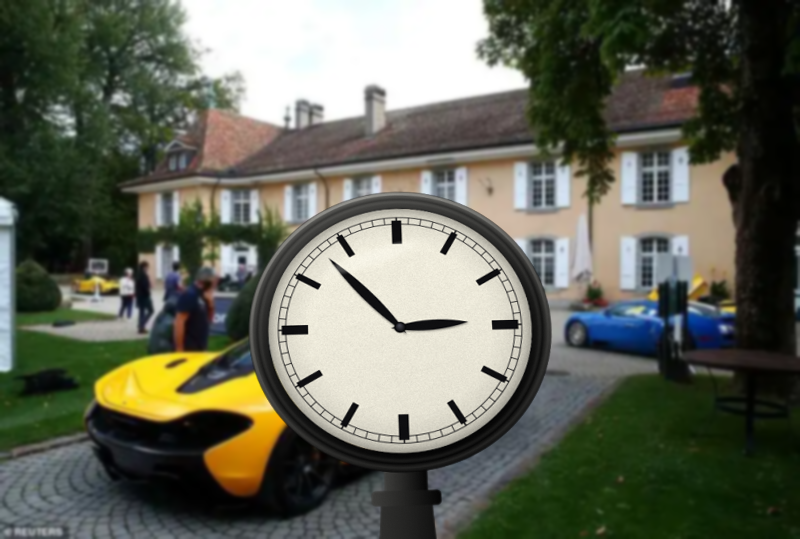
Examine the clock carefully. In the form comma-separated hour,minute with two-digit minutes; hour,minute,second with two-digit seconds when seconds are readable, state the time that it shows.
2,53
